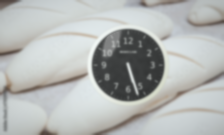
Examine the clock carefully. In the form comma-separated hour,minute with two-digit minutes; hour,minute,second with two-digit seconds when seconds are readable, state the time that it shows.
5,27
